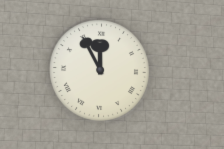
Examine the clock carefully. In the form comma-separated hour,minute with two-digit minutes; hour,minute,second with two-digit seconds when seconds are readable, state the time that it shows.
11,55
